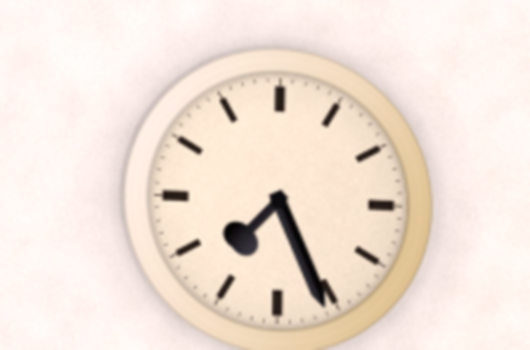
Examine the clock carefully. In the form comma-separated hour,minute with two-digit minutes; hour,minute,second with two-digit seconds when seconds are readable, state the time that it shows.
7,26
